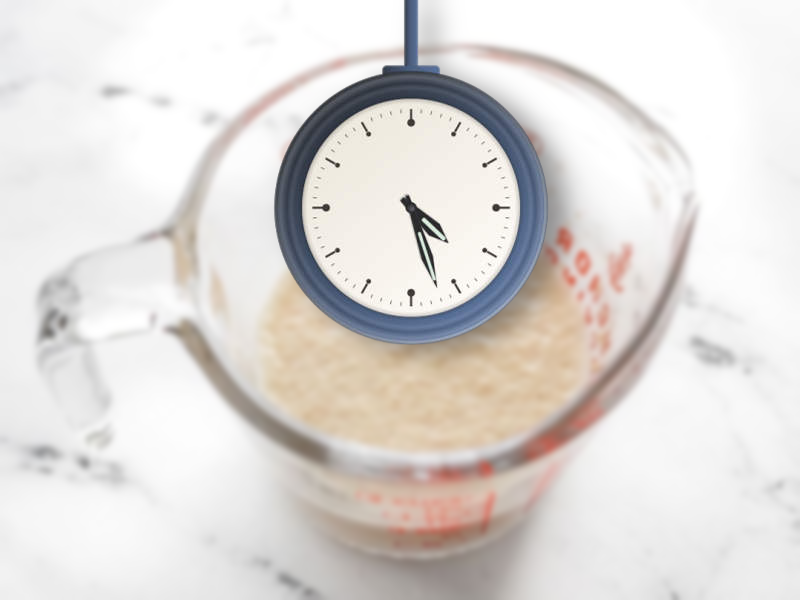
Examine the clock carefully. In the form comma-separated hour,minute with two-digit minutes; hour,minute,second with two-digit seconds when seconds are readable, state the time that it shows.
4,27
